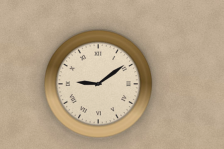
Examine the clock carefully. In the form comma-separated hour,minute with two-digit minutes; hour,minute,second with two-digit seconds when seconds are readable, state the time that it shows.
9,09
